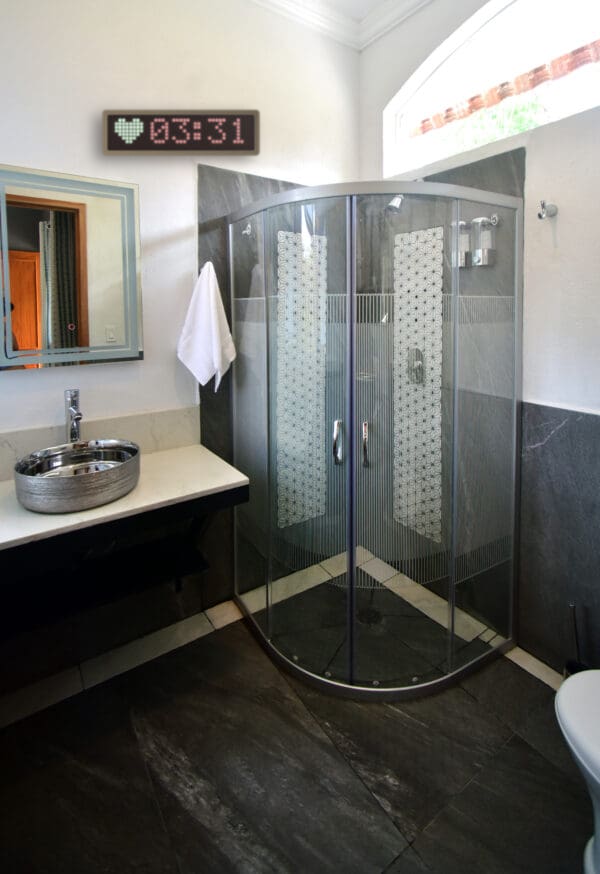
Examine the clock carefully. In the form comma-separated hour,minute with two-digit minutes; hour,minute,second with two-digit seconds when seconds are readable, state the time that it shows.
3,31
